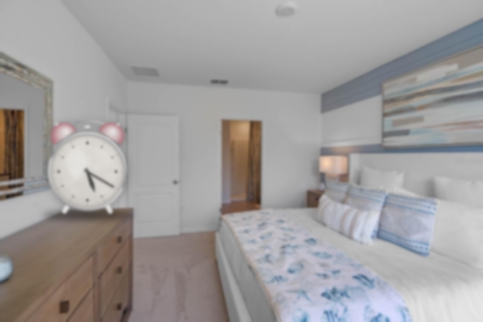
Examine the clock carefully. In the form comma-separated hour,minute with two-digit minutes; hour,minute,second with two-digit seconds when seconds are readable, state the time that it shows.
5,20
